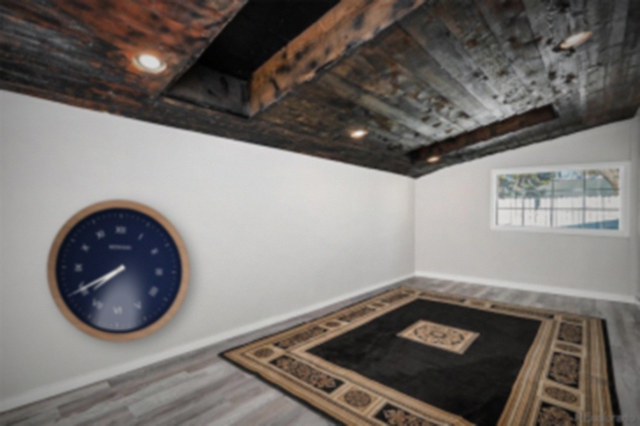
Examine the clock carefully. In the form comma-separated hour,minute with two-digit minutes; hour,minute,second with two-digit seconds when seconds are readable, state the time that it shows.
7,40
